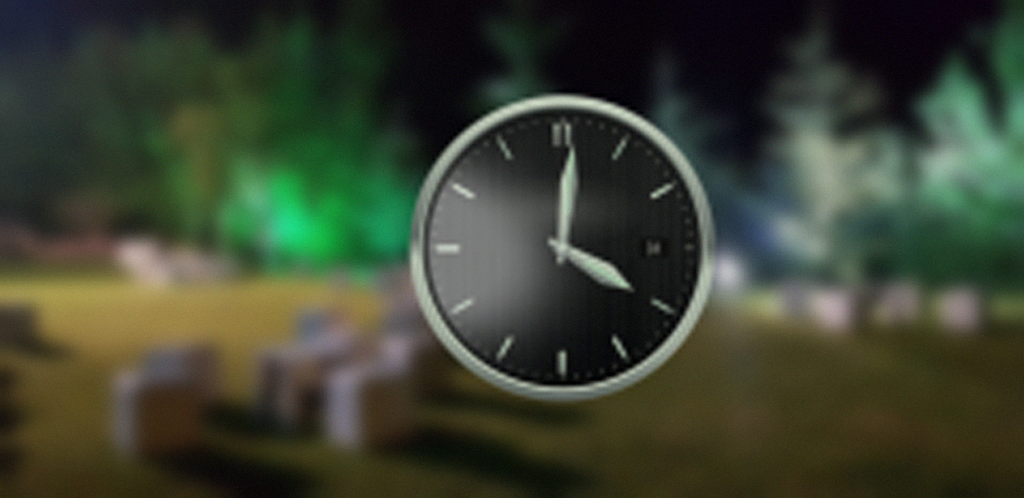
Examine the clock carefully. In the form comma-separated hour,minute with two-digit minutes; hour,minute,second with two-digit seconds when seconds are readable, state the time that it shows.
4,01
